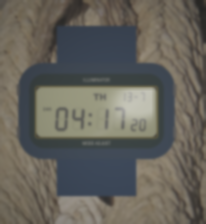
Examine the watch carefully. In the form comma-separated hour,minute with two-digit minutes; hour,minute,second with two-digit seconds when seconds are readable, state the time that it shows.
4,17,20
